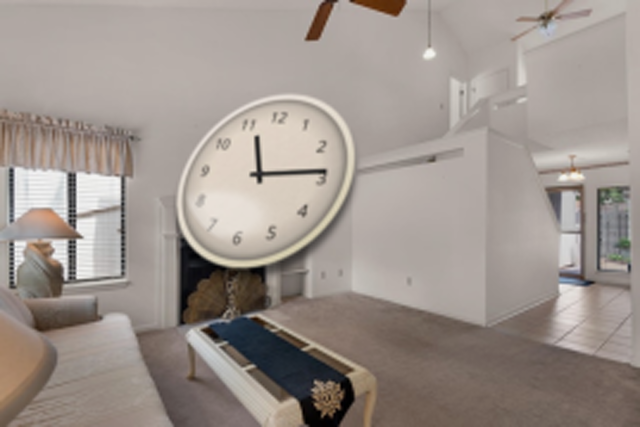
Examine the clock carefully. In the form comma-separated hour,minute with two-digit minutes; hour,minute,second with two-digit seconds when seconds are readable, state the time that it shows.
11,14
